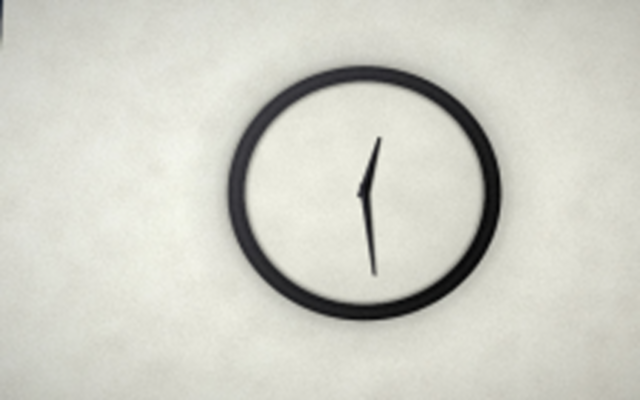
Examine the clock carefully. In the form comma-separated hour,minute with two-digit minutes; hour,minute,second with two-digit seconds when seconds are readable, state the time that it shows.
12,29
